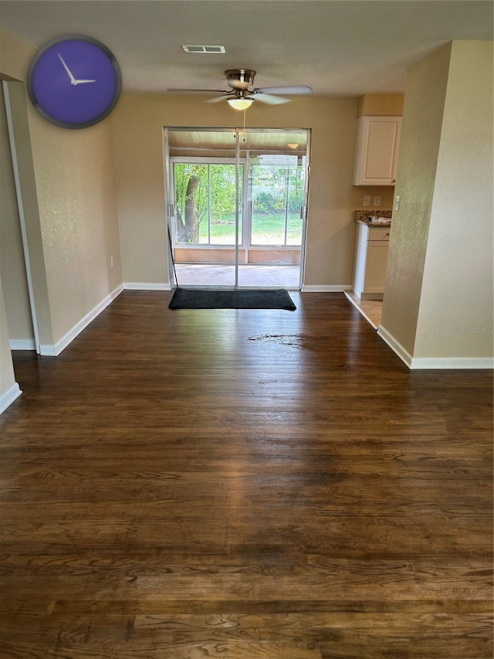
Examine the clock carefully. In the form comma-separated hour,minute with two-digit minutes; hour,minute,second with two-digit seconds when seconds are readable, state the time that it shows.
2,55
